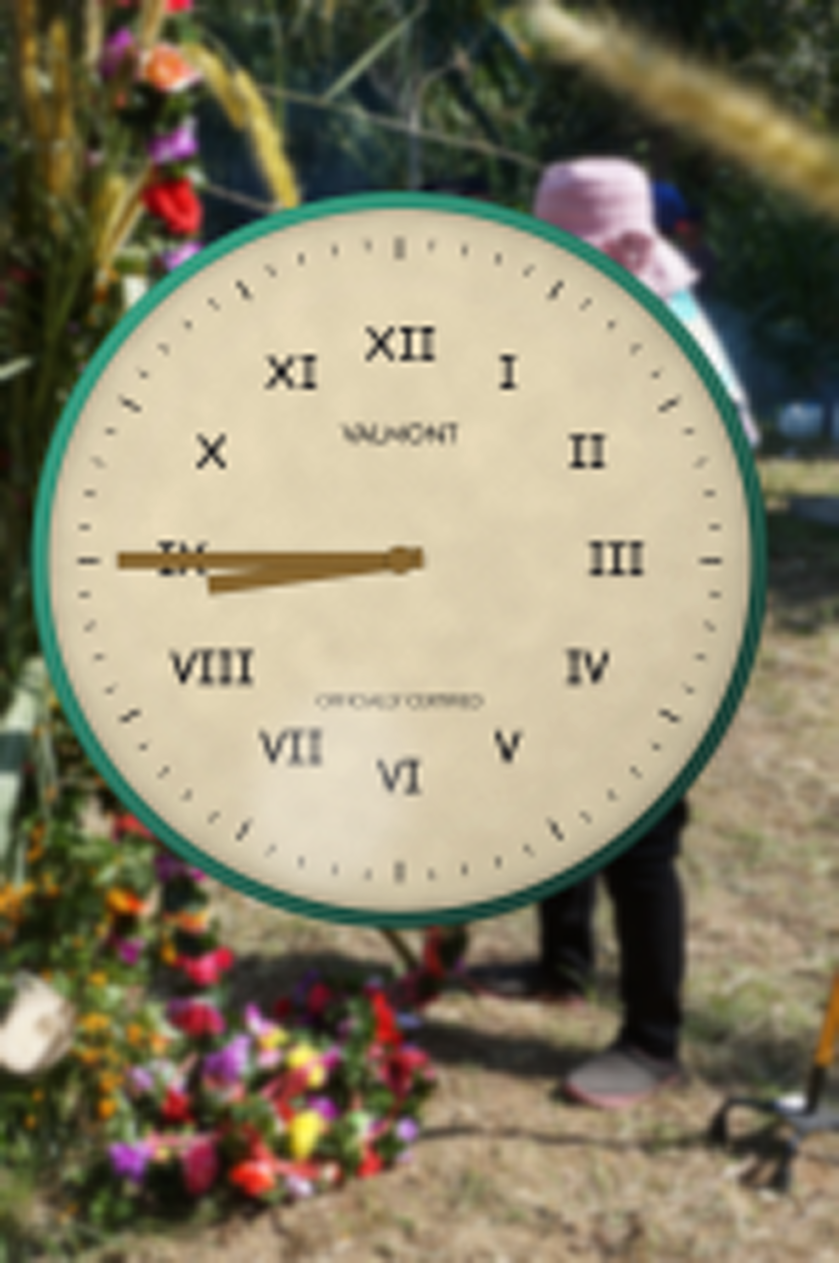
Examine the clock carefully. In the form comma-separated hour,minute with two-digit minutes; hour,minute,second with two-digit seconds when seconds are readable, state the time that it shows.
8,45
